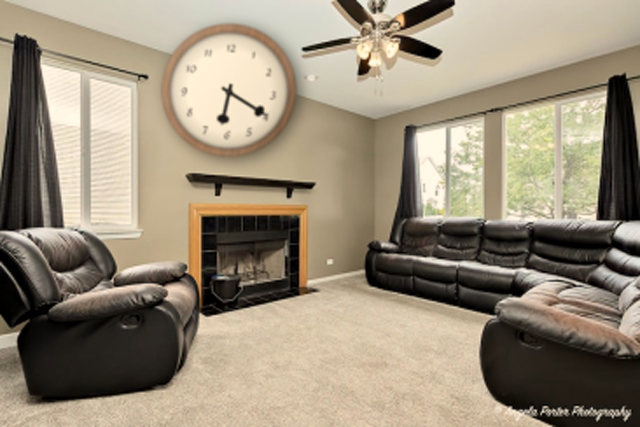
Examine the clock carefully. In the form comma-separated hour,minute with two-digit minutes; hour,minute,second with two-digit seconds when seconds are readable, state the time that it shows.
6,20
